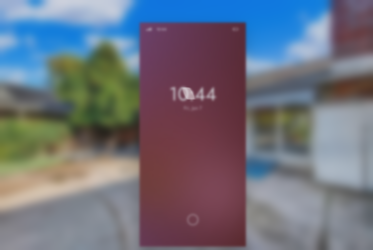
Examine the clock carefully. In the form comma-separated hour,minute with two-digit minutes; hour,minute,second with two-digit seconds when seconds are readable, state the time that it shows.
10,44
